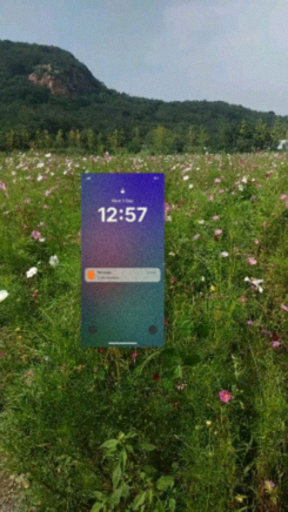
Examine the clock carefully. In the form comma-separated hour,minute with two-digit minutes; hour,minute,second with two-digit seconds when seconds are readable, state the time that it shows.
12,57
